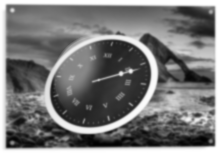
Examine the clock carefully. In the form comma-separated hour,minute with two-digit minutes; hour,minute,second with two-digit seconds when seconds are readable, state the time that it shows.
2,11
